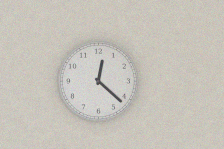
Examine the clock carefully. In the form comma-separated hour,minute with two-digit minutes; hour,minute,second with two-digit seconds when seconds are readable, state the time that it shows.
12,22
